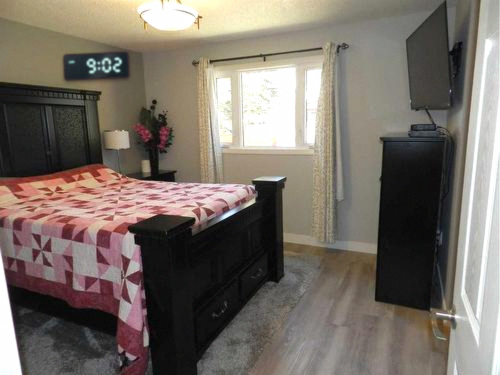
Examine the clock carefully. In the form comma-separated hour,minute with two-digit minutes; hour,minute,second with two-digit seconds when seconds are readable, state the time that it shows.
9,02
